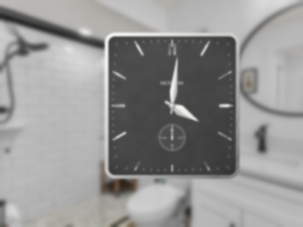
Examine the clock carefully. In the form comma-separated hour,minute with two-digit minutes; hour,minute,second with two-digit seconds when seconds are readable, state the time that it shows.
4,01
